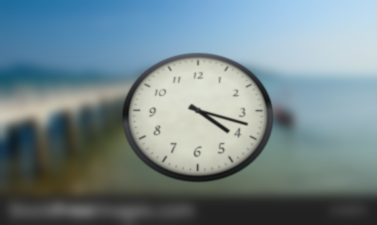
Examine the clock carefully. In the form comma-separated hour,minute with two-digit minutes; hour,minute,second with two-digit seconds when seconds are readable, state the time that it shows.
4,18
